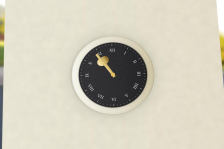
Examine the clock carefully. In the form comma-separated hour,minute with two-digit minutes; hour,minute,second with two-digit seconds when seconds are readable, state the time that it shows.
10,54
